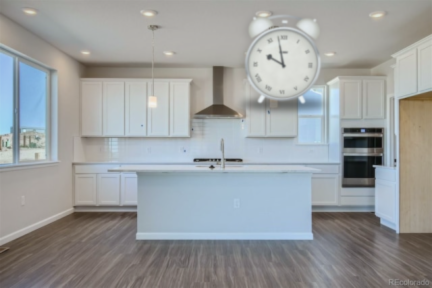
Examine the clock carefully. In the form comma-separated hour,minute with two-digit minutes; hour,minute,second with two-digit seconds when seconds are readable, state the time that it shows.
9,58
